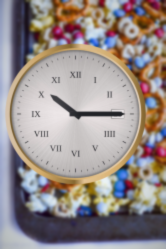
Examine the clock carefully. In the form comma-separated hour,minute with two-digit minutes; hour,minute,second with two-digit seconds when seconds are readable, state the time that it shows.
10,15
